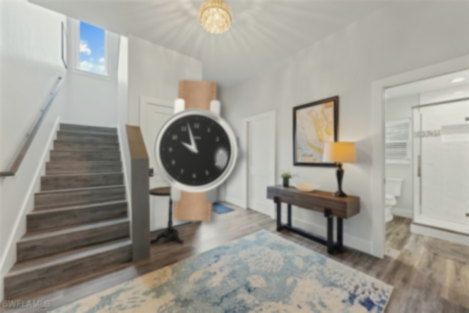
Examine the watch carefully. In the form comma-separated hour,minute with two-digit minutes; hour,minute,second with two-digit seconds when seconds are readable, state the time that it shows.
9,57
